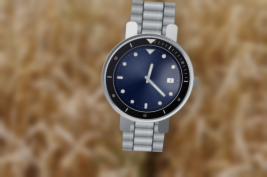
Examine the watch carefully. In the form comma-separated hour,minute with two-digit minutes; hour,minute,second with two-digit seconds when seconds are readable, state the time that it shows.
12,22
